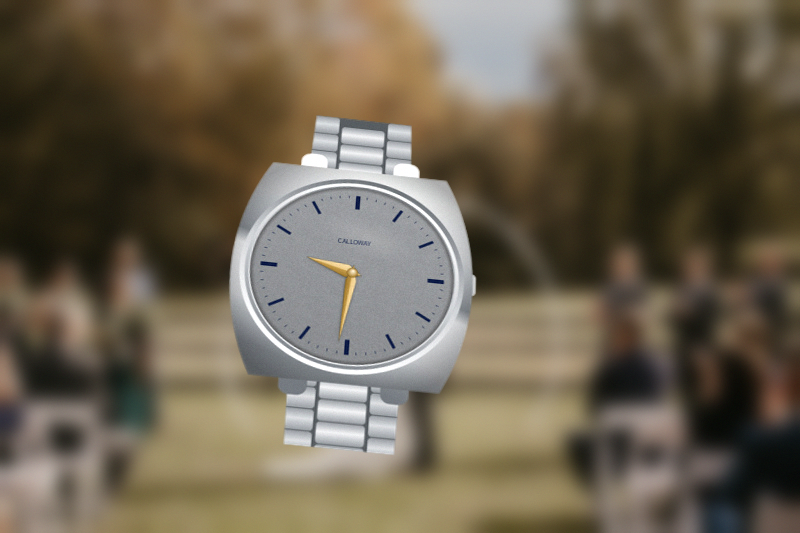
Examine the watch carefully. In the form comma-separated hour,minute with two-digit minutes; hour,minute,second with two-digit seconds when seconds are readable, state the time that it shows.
9,31
